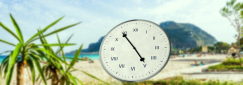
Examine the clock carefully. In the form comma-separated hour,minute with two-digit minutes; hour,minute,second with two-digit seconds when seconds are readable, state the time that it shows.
4,54
